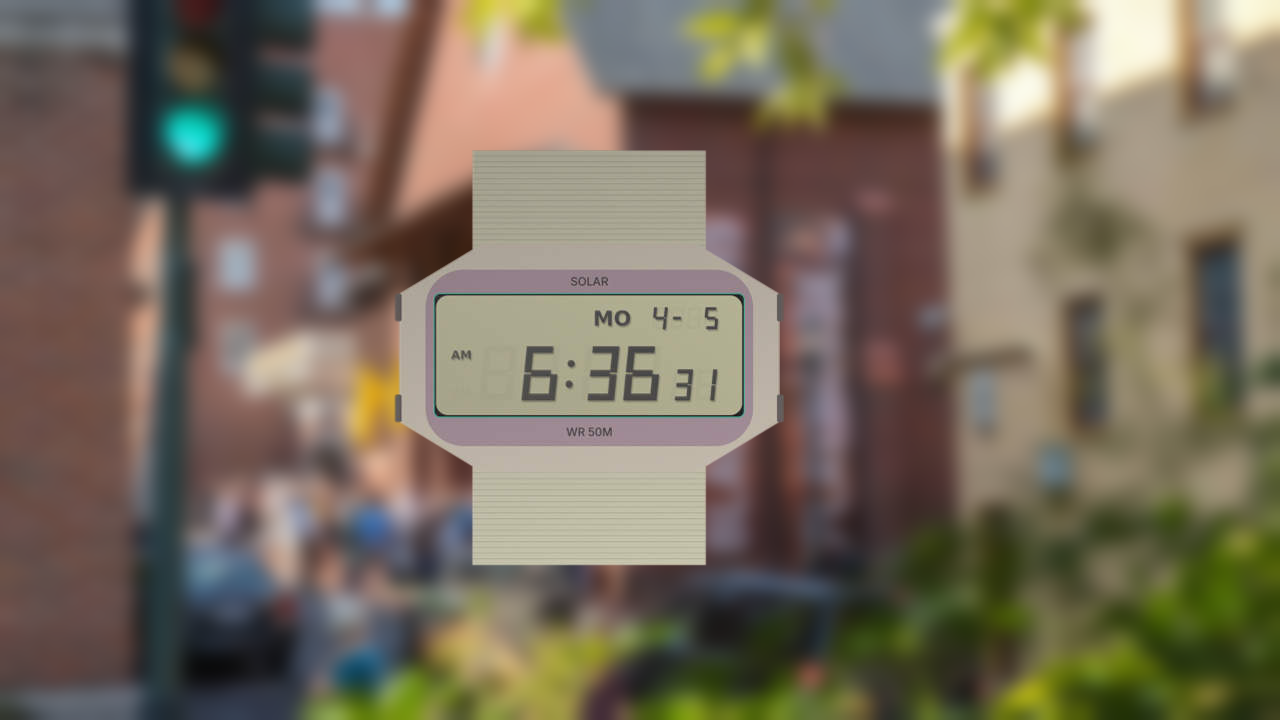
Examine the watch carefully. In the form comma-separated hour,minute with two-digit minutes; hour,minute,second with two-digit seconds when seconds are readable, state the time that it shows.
6,36,31
